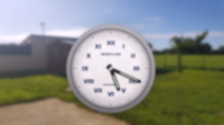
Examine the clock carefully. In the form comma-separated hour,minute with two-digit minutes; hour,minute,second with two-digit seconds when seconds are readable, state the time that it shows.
5,19
